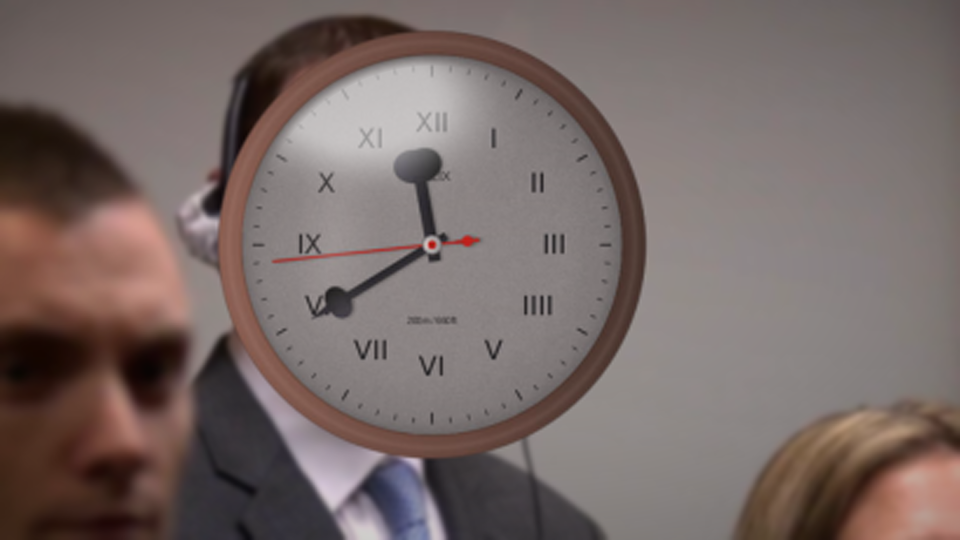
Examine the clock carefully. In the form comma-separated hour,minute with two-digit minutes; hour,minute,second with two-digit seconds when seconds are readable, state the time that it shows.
11,39,44
